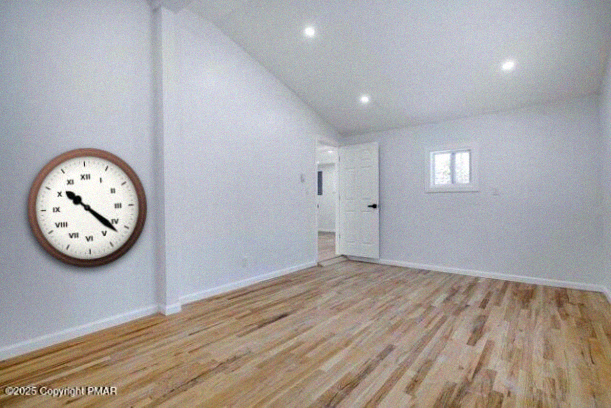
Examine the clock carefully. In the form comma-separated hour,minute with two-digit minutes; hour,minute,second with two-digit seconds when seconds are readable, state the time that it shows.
10,22
